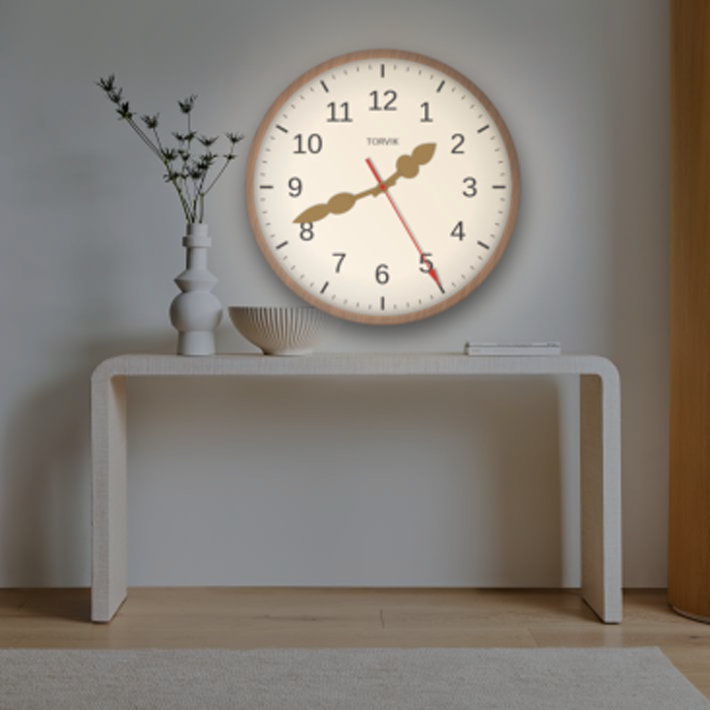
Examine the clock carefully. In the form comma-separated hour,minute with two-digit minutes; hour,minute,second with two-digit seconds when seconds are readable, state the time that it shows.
1,41,25
